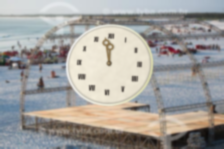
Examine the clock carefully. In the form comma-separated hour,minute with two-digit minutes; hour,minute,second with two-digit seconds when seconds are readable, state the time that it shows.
11,58
